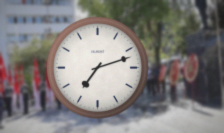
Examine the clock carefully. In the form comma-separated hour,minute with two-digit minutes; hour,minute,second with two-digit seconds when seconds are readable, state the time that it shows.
7,12
